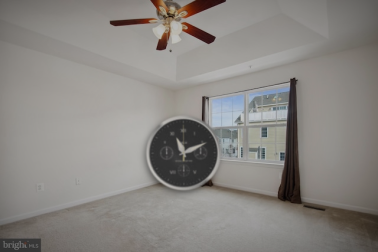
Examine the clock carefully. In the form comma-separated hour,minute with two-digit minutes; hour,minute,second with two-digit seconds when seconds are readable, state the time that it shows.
11,11
